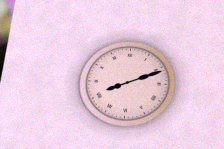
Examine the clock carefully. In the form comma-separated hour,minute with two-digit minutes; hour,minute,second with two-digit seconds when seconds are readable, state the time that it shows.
8,11
